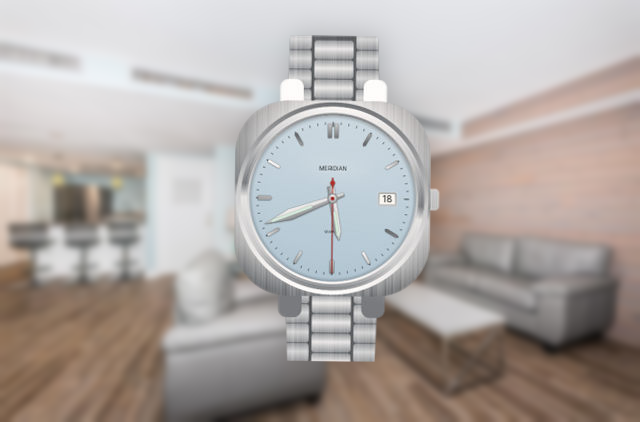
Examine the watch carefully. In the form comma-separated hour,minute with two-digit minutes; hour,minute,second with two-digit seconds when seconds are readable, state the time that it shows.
5,41,30
